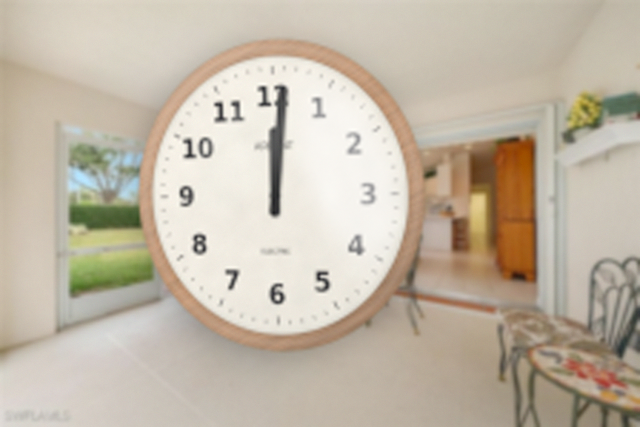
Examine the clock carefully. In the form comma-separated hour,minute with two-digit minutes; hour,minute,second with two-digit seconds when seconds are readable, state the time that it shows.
12,01
